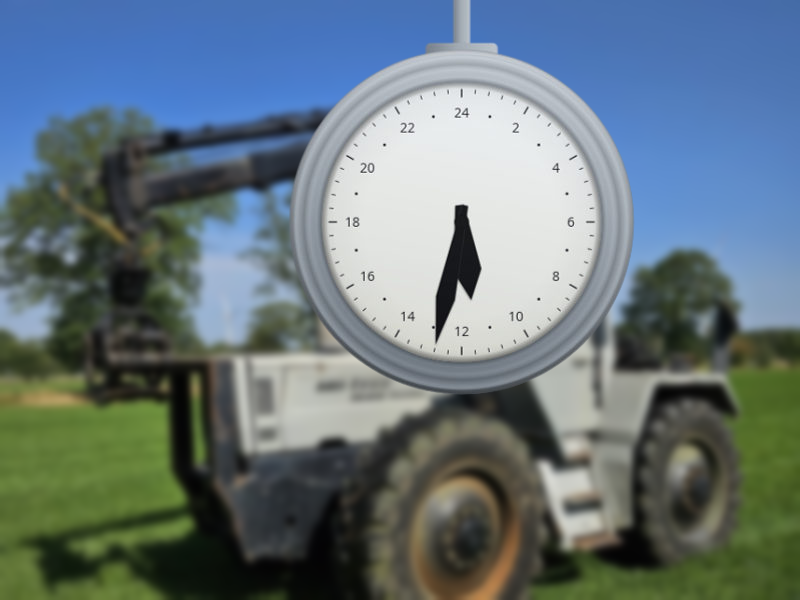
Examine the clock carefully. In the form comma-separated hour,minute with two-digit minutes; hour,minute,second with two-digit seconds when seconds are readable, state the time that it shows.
11,32
